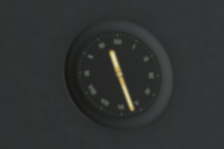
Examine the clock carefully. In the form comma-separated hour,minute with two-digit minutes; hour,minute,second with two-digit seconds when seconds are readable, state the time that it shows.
11,27
